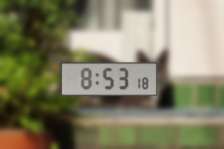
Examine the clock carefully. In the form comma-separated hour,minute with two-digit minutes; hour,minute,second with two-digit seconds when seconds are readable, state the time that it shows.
8,53,18
